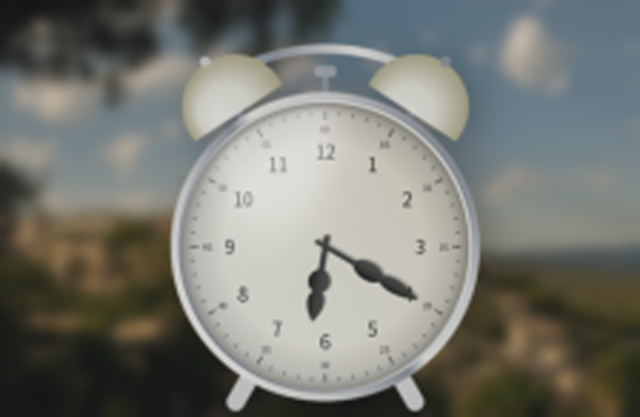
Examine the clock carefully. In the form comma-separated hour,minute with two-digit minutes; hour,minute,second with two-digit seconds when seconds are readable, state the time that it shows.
6,20
